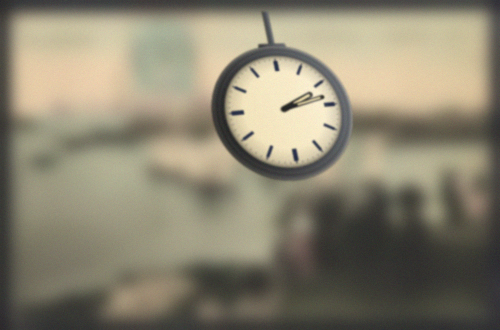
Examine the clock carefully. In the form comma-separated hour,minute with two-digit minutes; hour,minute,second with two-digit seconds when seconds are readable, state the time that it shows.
2,13
